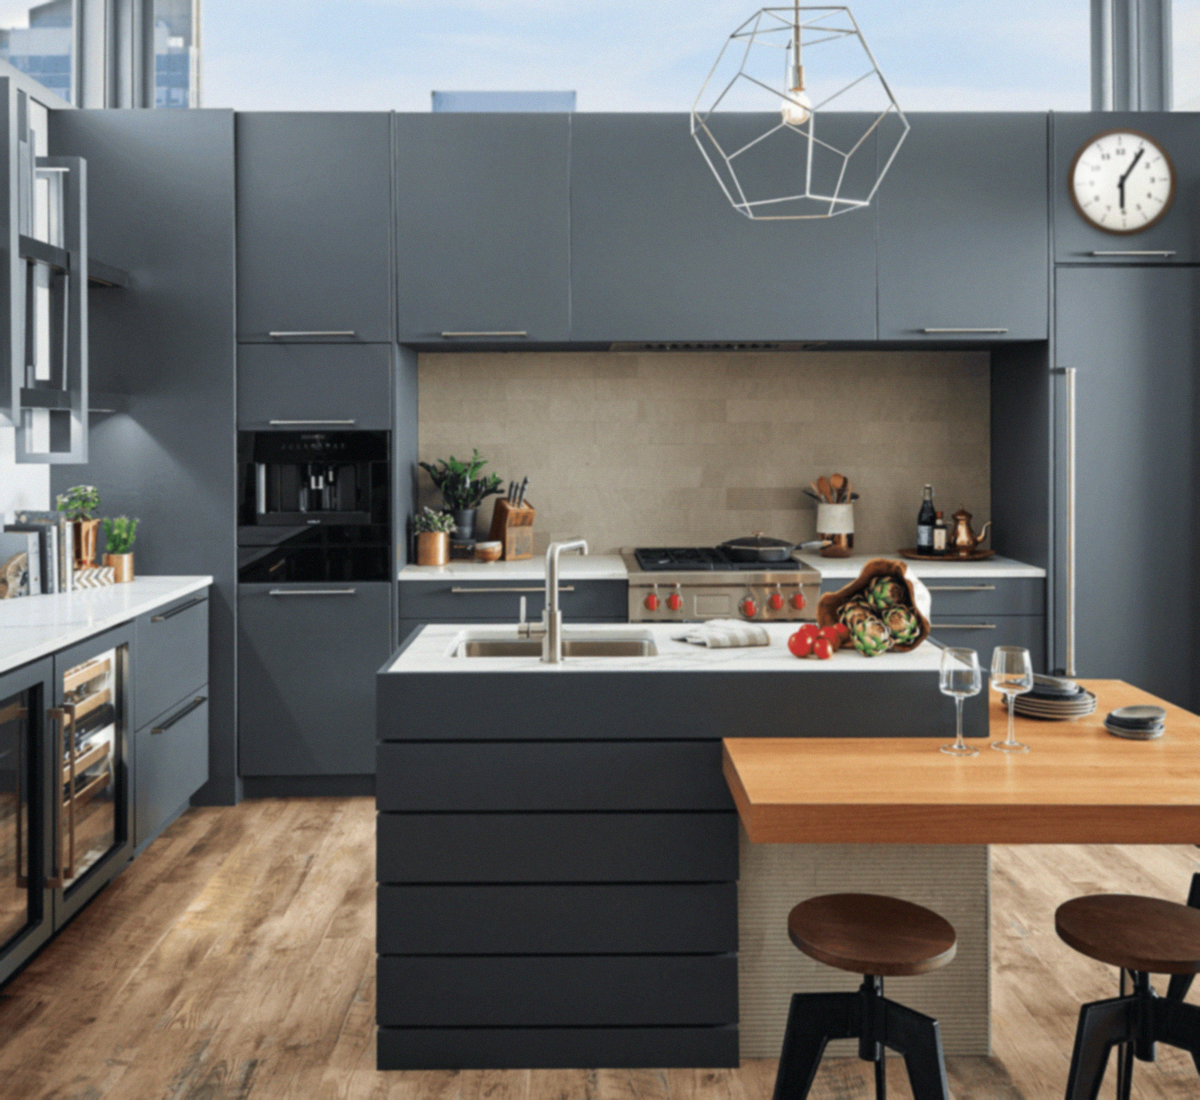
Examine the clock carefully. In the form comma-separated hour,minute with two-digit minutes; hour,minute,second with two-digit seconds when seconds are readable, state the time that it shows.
6,06
